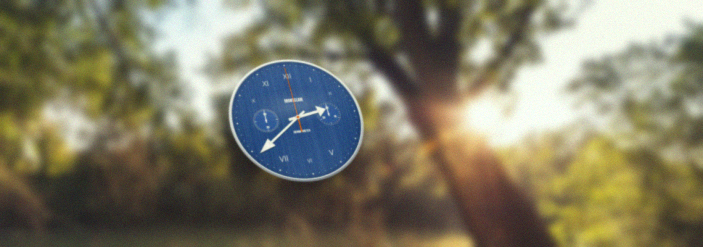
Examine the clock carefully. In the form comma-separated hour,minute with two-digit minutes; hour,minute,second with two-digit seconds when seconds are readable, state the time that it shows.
2,39
